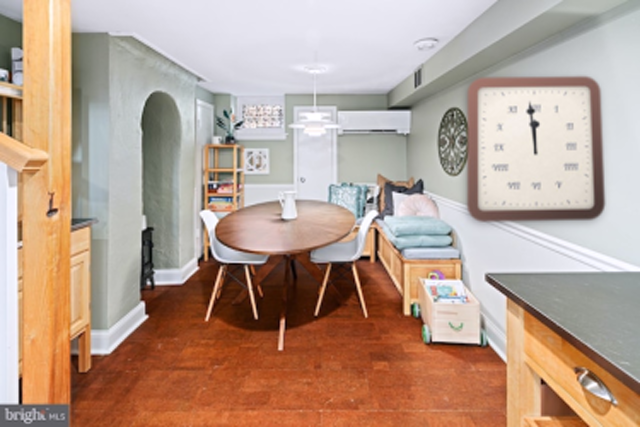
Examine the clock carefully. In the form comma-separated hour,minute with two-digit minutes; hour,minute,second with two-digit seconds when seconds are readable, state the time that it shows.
11,59
